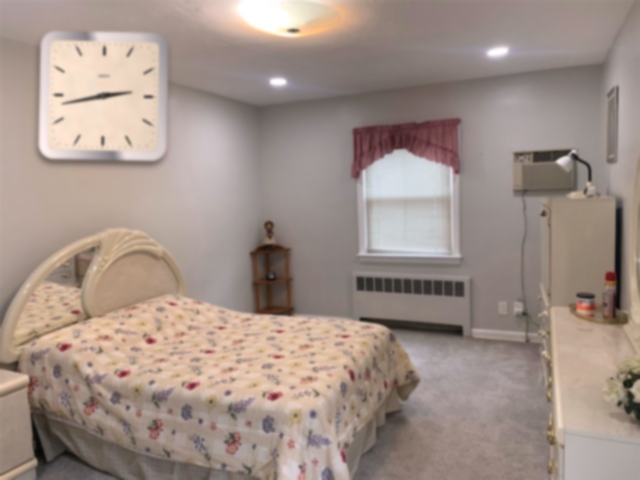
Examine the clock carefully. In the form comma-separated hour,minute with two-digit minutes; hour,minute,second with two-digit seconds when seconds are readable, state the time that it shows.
2,43
